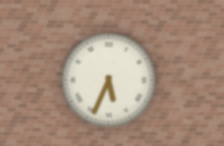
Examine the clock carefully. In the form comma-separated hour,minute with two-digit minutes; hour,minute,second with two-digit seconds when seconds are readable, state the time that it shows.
5,34
